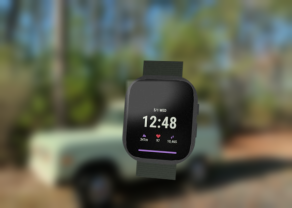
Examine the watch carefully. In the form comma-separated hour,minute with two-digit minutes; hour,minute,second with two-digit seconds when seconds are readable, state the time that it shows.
12,48
